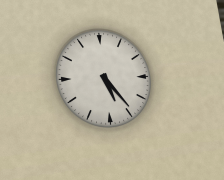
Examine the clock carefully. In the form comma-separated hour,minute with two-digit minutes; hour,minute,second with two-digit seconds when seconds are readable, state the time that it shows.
5,24
